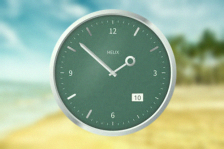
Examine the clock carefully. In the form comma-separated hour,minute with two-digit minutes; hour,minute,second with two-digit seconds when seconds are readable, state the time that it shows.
1,52
